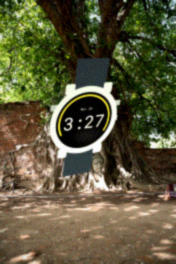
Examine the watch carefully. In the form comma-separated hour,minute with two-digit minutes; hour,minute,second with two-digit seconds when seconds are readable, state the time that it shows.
3,27
